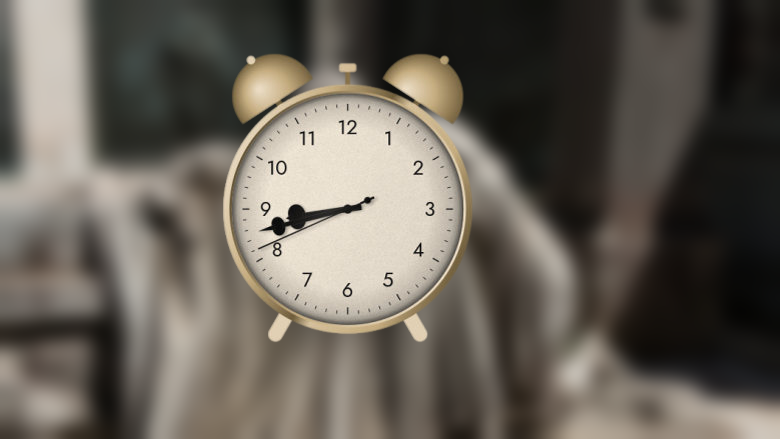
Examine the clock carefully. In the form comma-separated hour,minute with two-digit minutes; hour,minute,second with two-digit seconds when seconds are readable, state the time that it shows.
8,42,41
